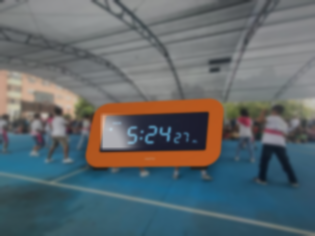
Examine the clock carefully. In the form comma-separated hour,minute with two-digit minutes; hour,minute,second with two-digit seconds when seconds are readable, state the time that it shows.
5,24
